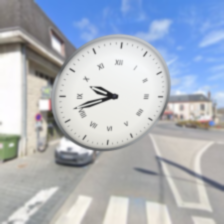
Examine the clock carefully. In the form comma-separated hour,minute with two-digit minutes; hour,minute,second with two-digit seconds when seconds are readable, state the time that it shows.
9,42
